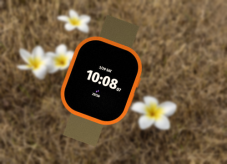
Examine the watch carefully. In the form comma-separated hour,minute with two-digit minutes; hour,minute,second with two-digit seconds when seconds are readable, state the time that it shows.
10,08
